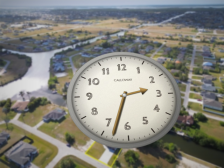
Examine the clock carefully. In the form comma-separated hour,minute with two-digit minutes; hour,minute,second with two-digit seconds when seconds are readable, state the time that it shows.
2,33
